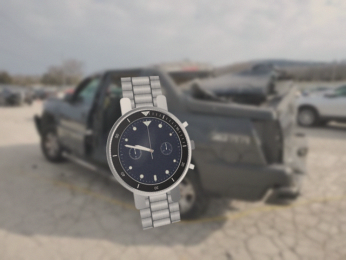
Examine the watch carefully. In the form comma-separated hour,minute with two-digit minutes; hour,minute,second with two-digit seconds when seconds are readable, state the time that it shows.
9,48
